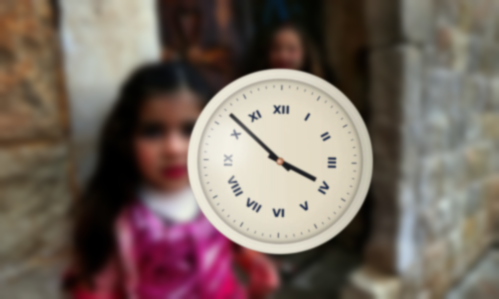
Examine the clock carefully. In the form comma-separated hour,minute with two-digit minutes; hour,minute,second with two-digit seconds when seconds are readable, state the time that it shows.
3,52
